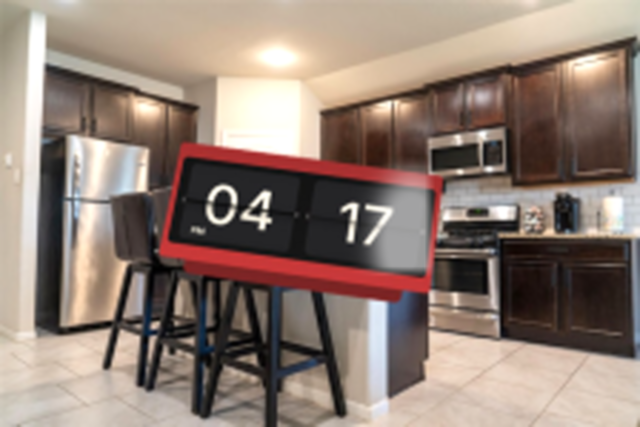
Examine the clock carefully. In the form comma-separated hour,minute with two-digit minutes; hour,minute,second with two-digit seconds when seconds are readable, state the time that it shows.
4,17
